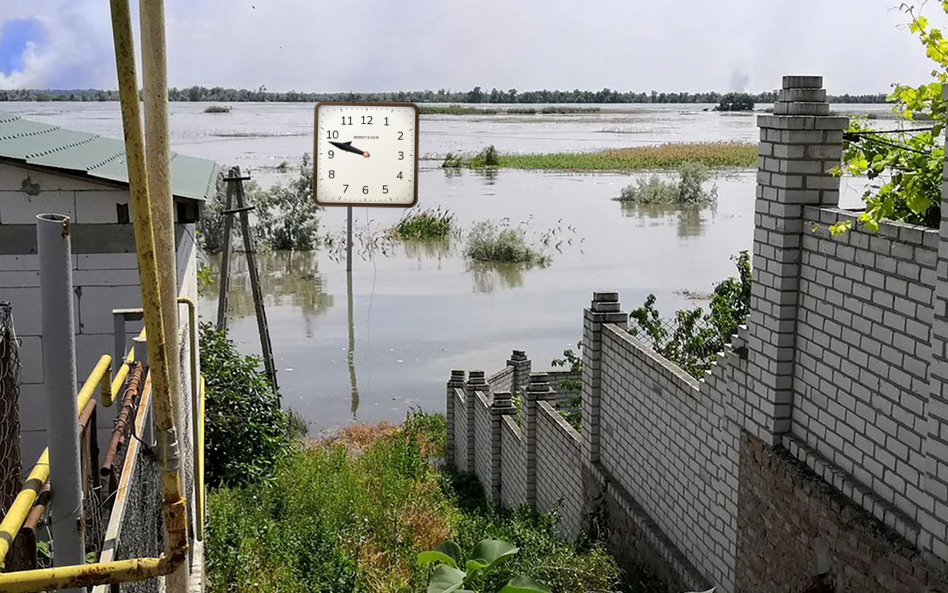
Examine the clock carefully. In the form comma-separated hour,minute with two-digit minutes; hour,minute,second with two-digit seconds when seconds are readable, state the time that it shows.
9,48
